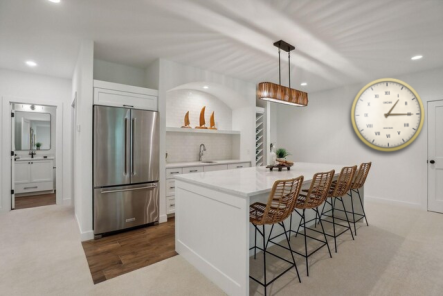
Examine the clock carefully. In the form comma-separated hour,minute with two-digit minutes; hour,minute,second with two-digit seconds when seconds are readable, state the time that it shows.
1,15
